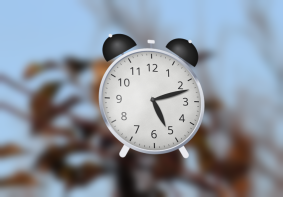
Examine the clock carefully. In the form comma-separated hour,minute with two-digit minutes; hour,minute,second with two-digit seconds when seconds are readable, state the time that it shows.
5,12
